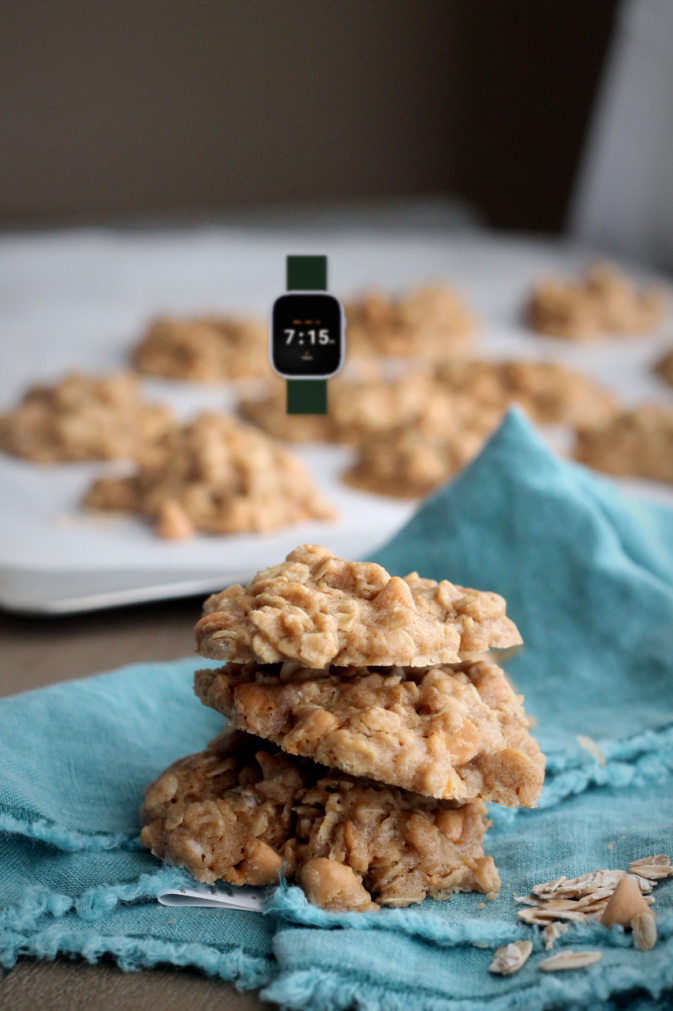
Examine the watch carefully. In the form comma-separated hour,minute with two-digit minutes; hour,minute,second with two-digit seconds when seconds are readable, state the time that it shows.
7,15
